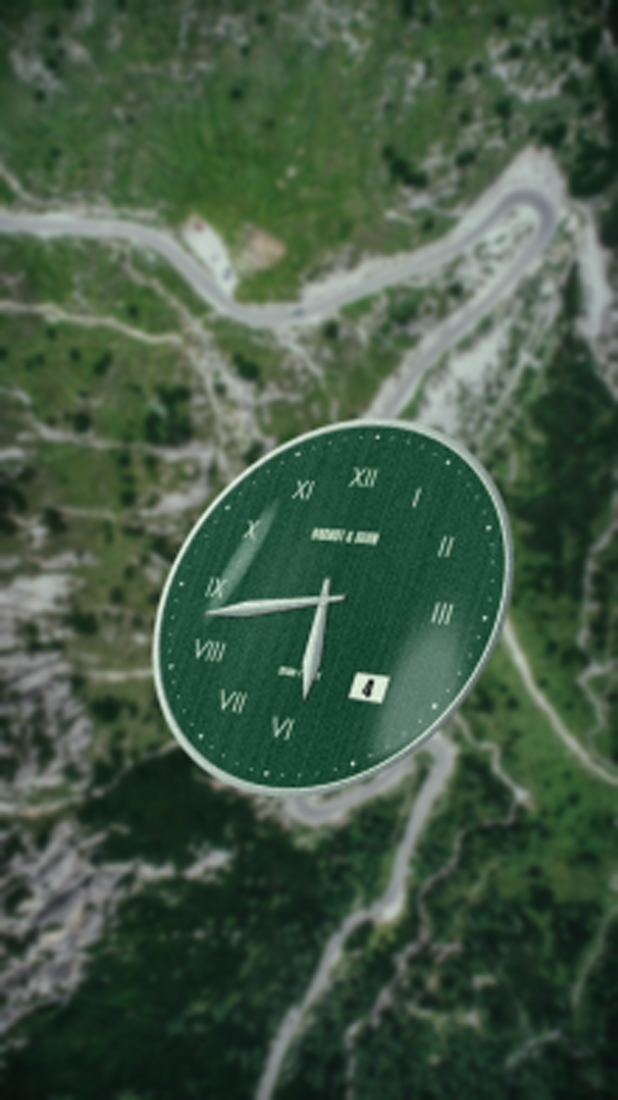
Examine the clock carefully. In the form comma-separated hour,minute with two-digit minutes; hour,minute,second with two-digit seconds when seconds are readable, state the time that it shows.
5,43
